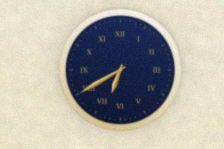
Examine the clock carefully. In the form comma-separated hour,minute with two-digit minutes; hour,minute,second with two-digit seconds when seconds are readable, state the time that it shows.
6,40
